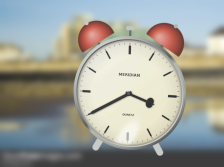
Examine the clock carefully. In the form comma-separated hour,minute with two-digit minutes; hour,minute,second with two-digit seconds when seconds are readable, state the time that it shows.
3,40
